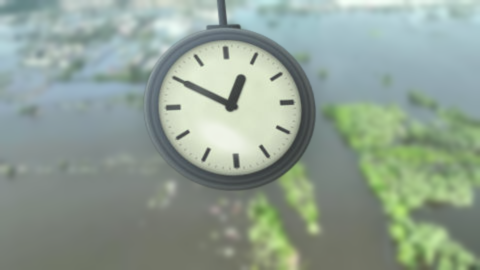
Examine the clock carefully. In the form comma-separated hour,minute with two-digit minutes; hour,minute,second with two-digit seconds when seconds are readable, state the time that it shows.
12,50
